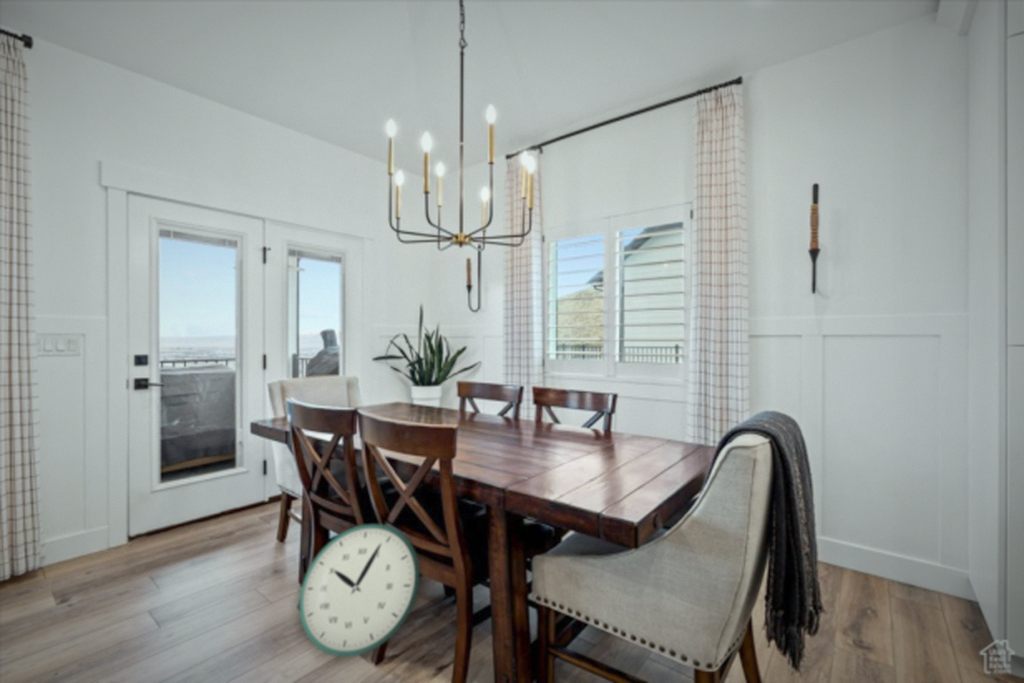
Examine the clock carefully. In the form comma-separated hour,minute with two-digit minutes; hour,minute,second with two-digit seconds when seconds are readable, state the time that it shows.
10,04
